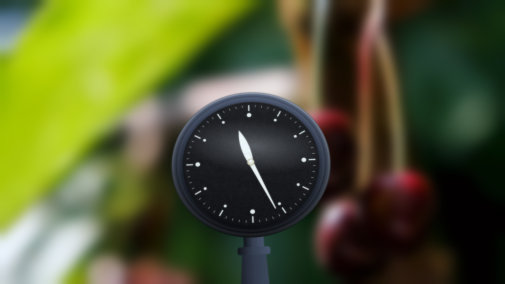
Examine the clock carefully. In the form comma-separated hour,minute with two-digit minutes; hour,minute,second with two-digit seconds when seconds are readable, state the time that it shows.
11,26
